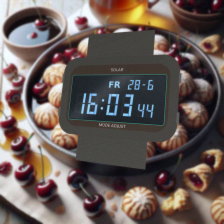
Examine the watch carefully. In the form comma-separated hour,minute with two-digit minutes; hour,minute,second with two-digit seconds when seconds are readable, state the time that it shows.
16,03,44
